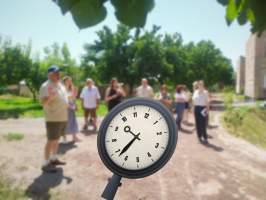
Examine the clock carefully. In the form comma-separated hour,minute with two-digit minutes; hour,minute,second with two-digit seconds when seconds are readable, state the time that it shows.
9,33
